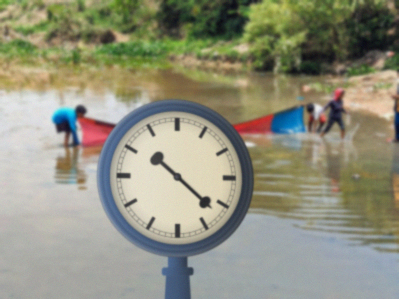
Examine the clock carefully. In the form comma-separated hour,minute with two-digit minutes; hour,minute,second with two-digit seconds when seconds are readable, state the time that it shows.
10,22
